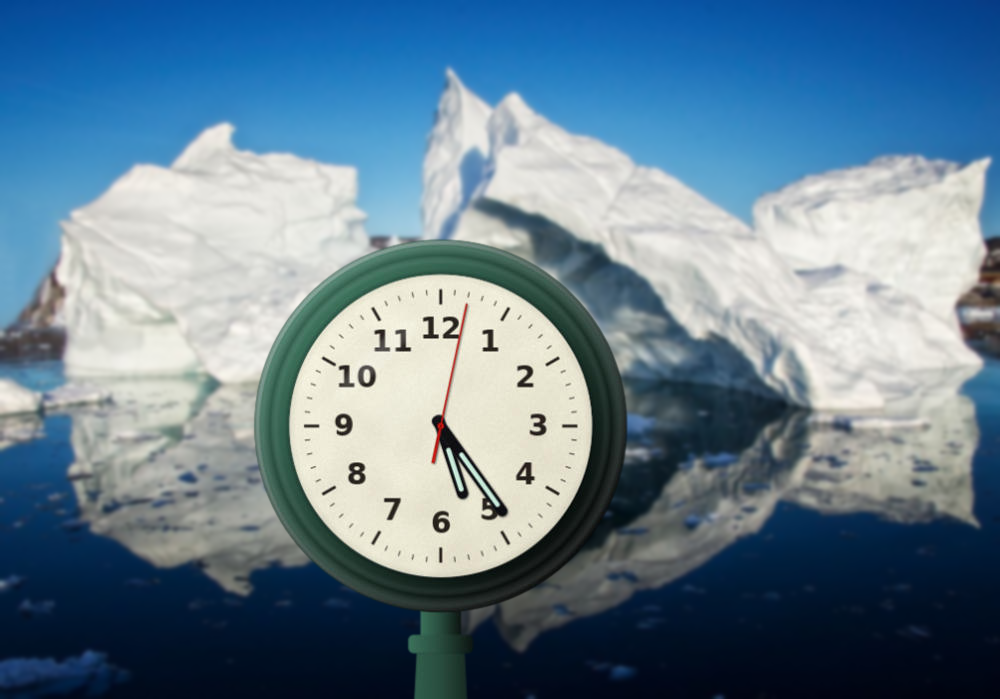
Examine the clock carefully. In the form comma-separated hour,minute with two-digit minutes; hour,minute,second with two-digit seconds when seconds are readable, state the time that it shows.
5,24,02
